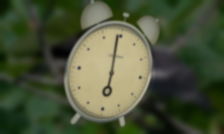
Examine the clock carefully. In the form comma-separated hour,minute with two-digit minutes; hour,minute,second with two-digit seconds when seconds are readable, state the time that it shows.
5,59
